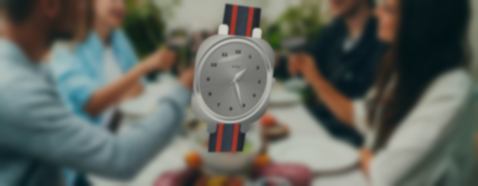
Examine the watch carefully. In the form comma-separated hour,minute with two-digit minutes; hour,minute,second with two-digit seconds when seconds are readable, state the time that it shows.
1,26
